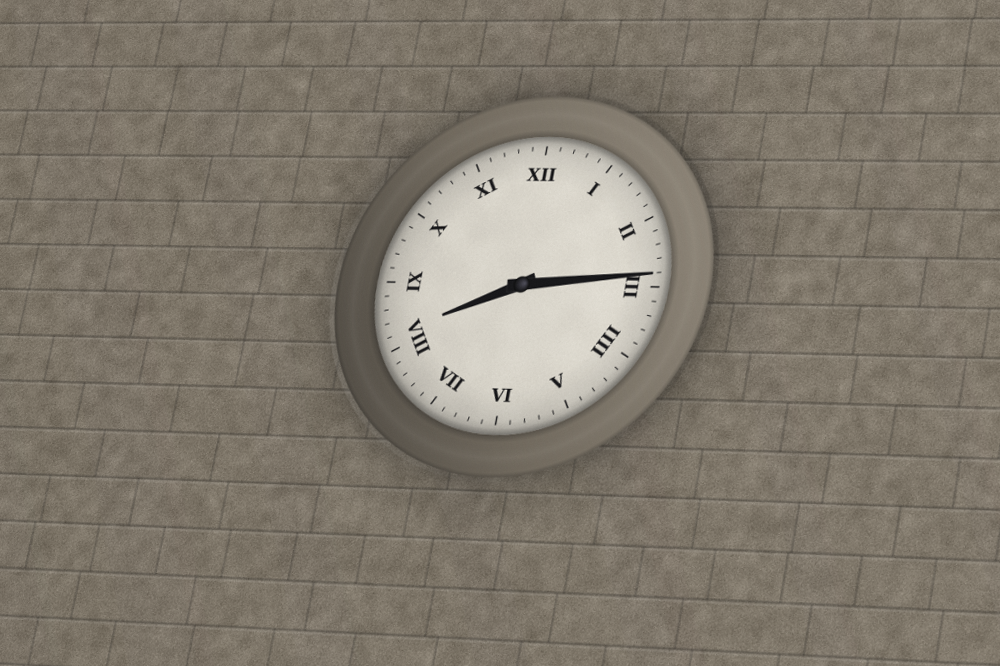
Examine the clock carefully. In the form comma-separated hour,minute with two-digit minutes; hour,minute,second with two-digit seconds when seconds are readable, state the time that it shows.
8,14
